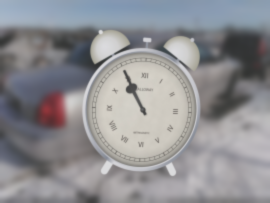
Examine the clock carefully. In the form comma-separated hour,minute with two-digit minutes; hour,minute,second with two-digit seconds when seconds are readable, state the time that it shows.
10,55
